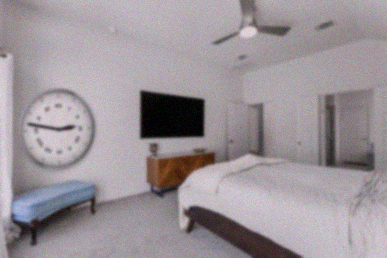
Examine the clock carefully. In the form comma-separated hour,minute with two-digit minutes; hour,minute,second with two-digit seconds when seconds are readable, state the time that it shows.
2,47
